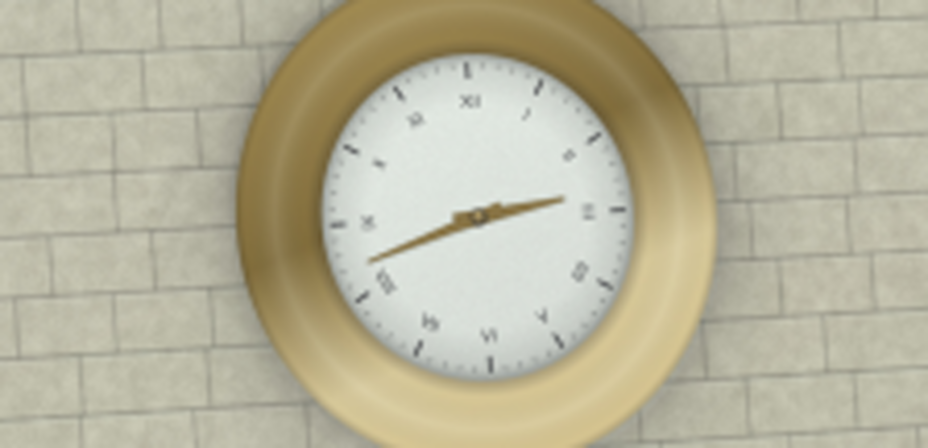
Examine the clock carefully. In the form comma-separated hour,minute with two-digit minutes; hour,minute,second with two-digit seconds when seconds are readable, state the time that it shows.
2,42
